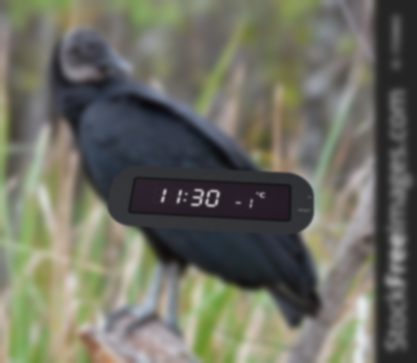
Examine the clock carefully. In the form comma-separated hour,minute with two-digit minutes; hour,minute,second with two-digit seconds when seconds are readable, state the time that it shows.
11,30
